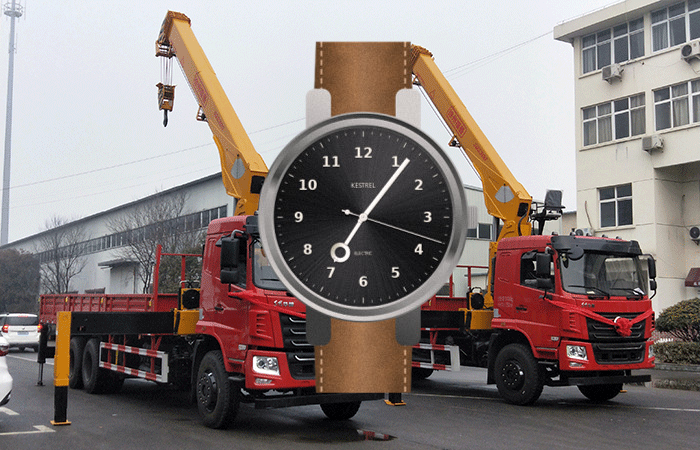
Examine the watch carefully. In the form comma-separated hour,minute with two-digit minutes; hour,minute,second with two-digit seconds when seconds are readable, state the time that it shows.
7,06,18
